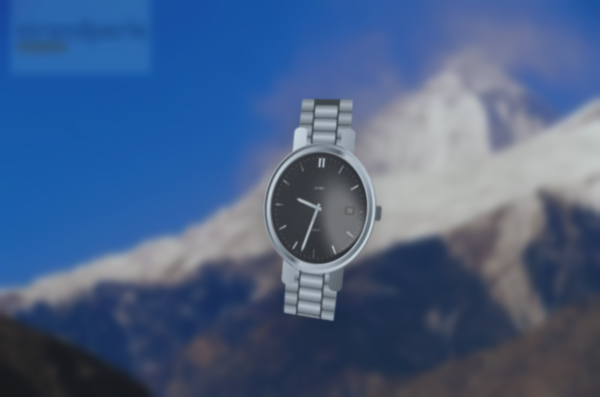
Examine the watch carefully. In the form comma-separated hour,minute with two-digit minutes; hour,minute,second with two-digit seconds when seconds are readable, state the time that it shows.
9,33
